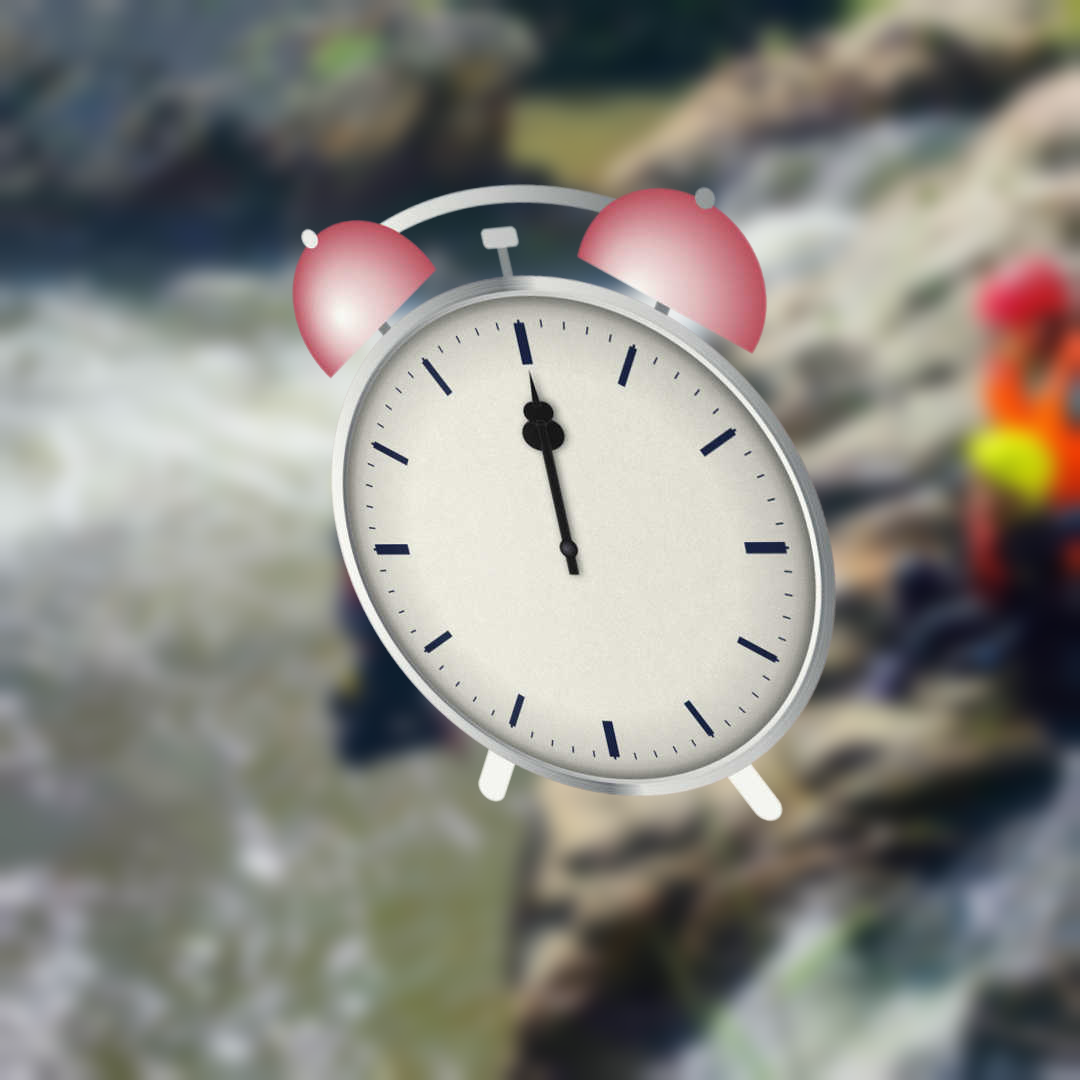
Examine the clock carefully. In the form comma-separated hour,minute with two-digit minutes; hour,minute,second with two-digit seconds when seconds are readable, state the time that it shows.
12,00
